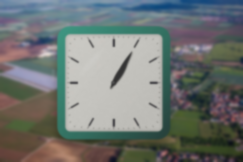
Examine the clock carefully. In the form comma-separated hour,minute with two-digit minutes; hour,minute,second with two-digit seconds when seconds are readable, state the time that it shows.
1,05
